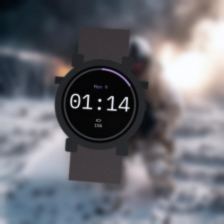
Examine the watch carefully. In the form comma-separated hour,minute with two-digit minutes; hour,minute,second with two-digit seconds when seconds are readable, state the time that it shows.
1,14
